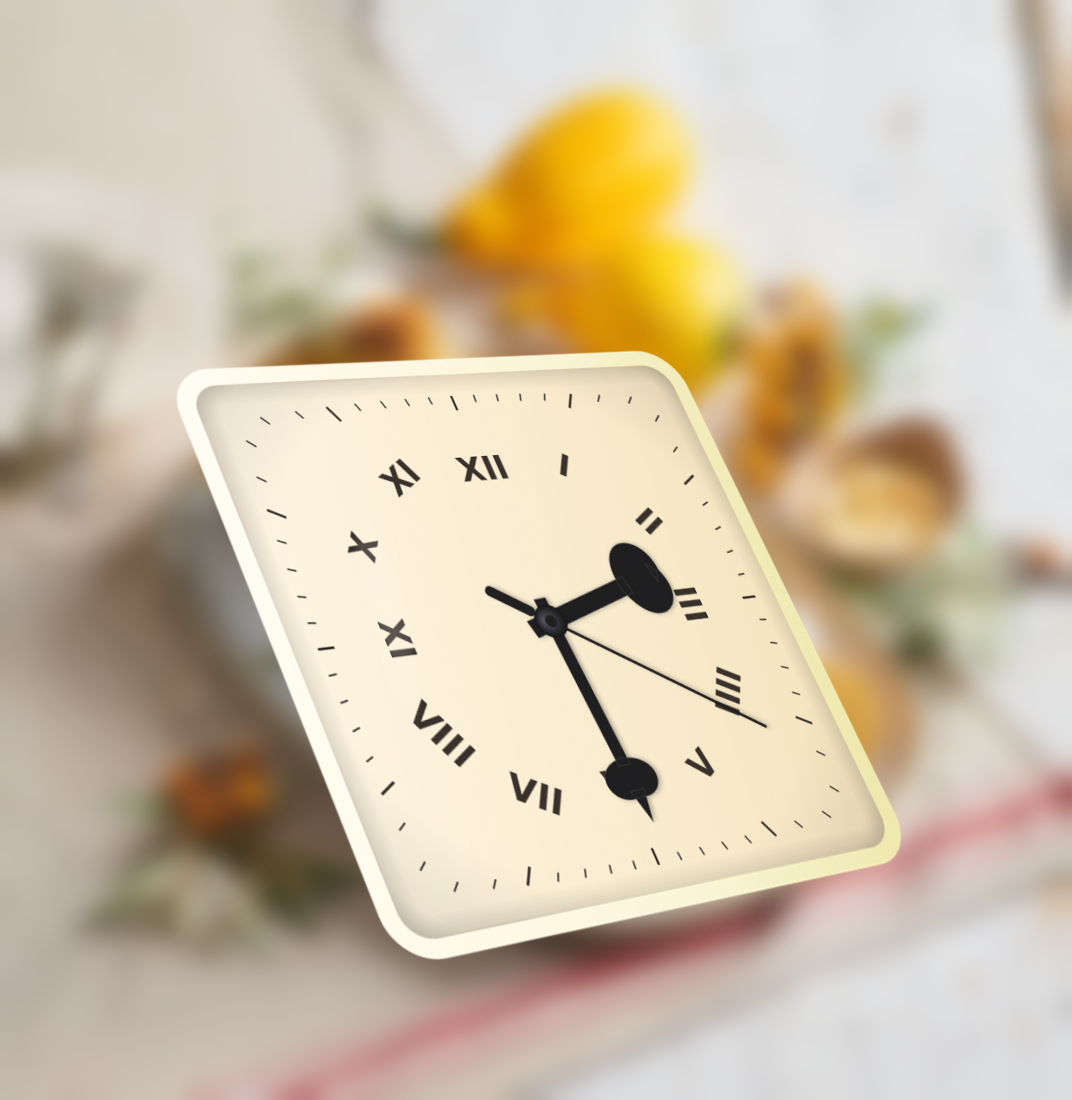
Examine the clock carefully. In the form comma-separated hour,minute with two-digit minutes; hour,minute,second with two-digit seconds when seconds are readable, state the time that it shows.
2,29,21
